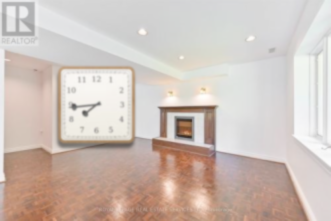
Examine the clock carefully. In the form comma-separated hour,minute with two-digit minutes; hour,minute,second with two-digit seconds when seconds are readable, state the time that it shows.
7,44
